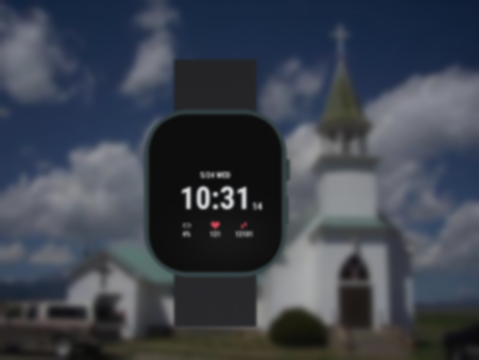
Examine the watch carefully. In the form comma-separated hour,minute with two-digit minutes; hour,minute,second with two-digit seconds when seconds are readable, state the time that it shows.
10,31
